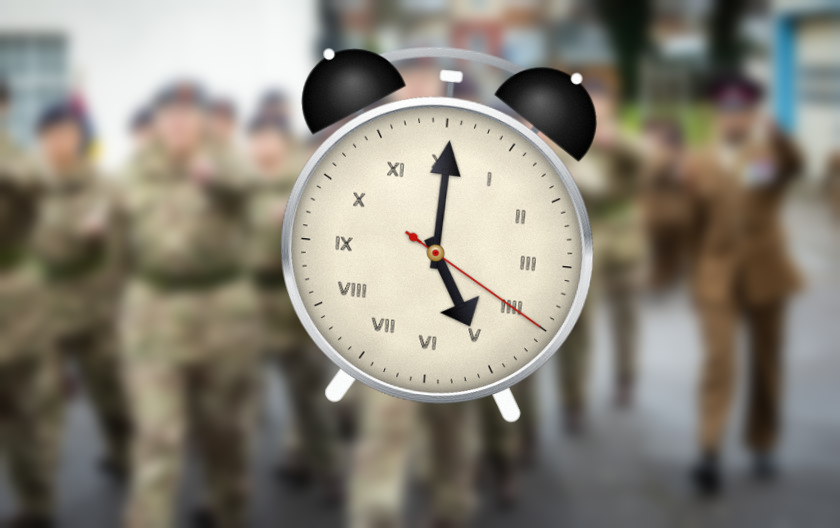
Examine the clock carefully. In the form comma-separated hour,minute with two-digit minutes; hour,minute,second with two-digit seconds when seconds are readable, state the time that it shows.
5,00,20
